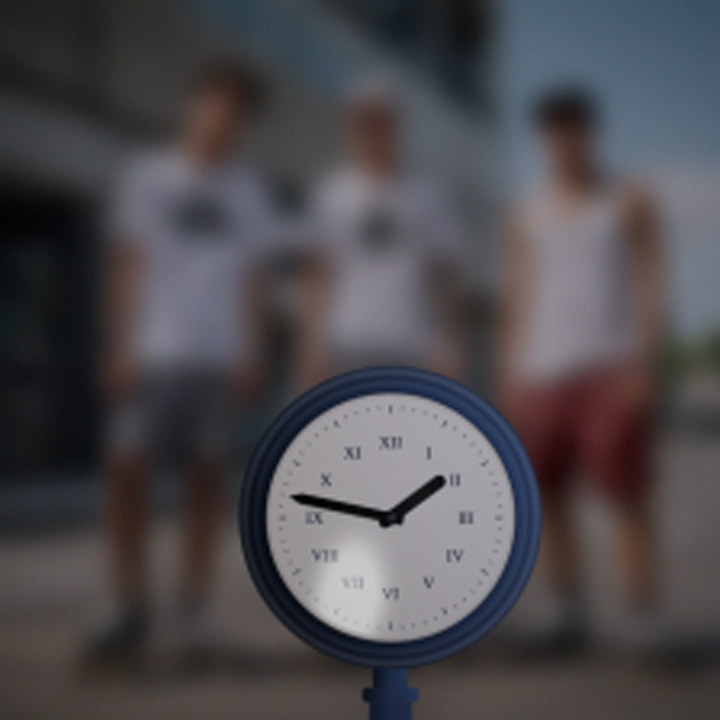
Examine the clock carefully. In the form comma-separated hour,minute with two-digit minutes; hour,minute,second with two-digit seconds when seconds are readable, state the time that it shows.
1,47
